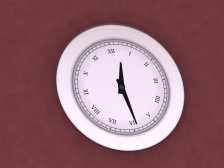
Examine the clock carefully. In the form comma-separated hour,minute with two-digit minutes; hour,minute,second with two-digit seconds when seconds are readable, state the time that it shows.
12,29
